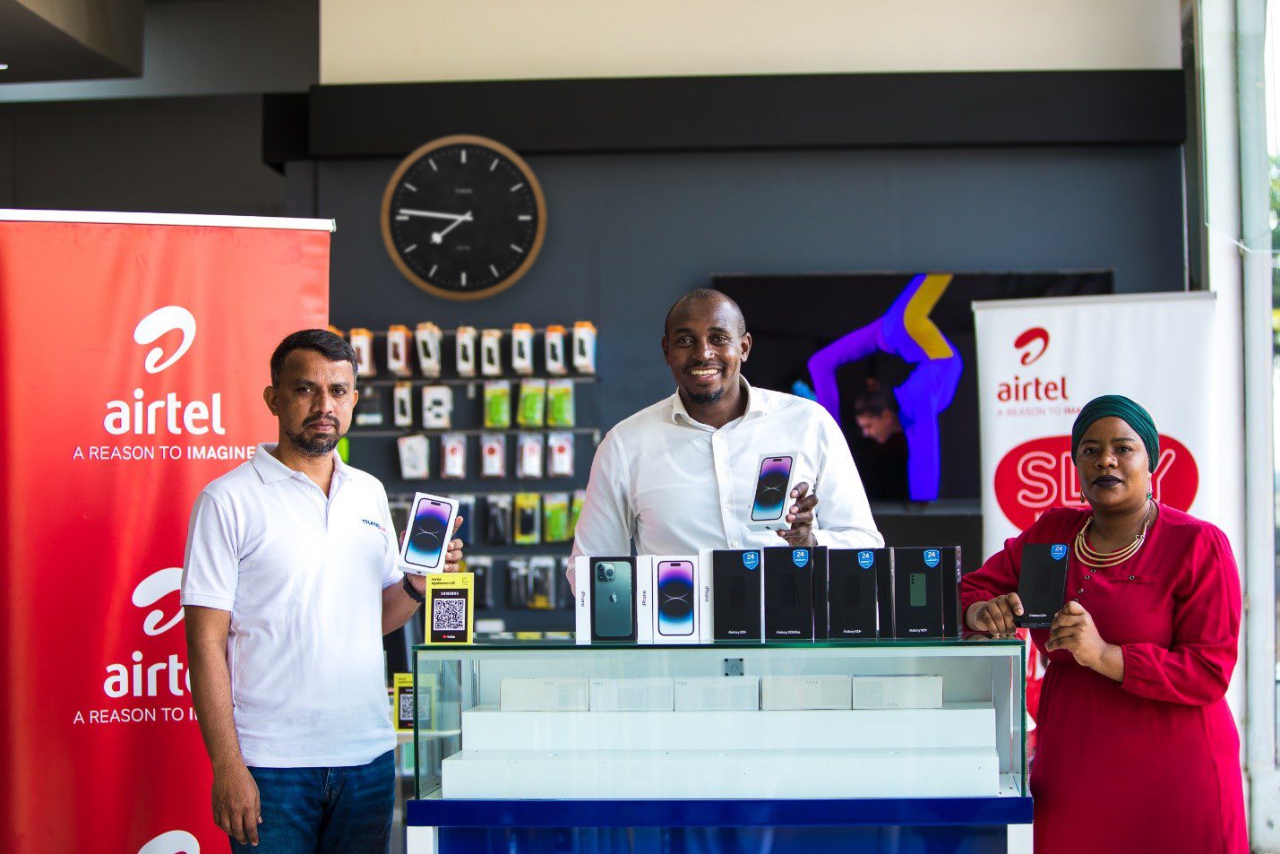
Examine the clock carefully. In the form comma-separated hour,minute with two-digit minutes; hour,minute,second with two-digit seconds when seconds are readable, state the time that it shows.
7,46
